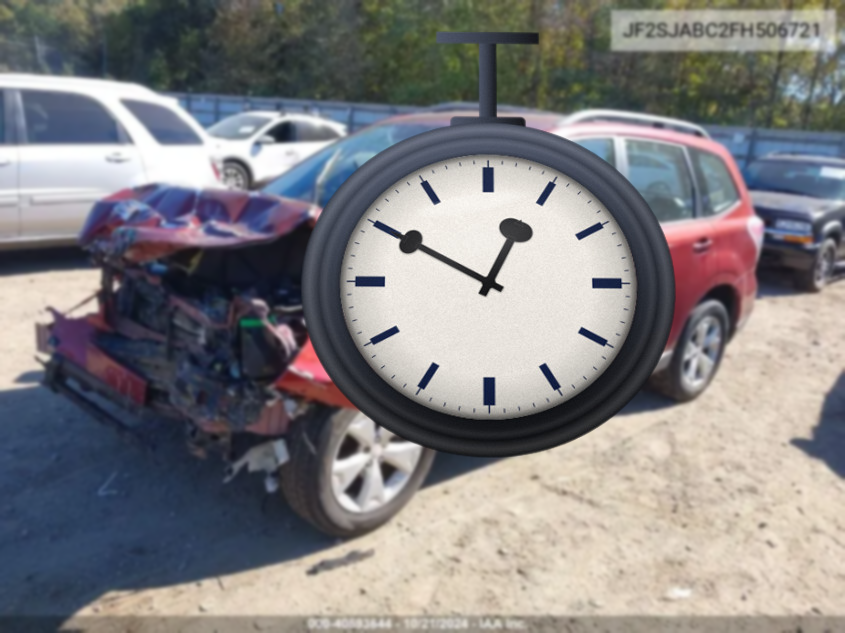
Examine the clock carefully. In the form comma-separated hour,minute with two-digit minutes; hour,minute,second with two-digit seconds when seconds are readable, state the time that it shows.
12,50
